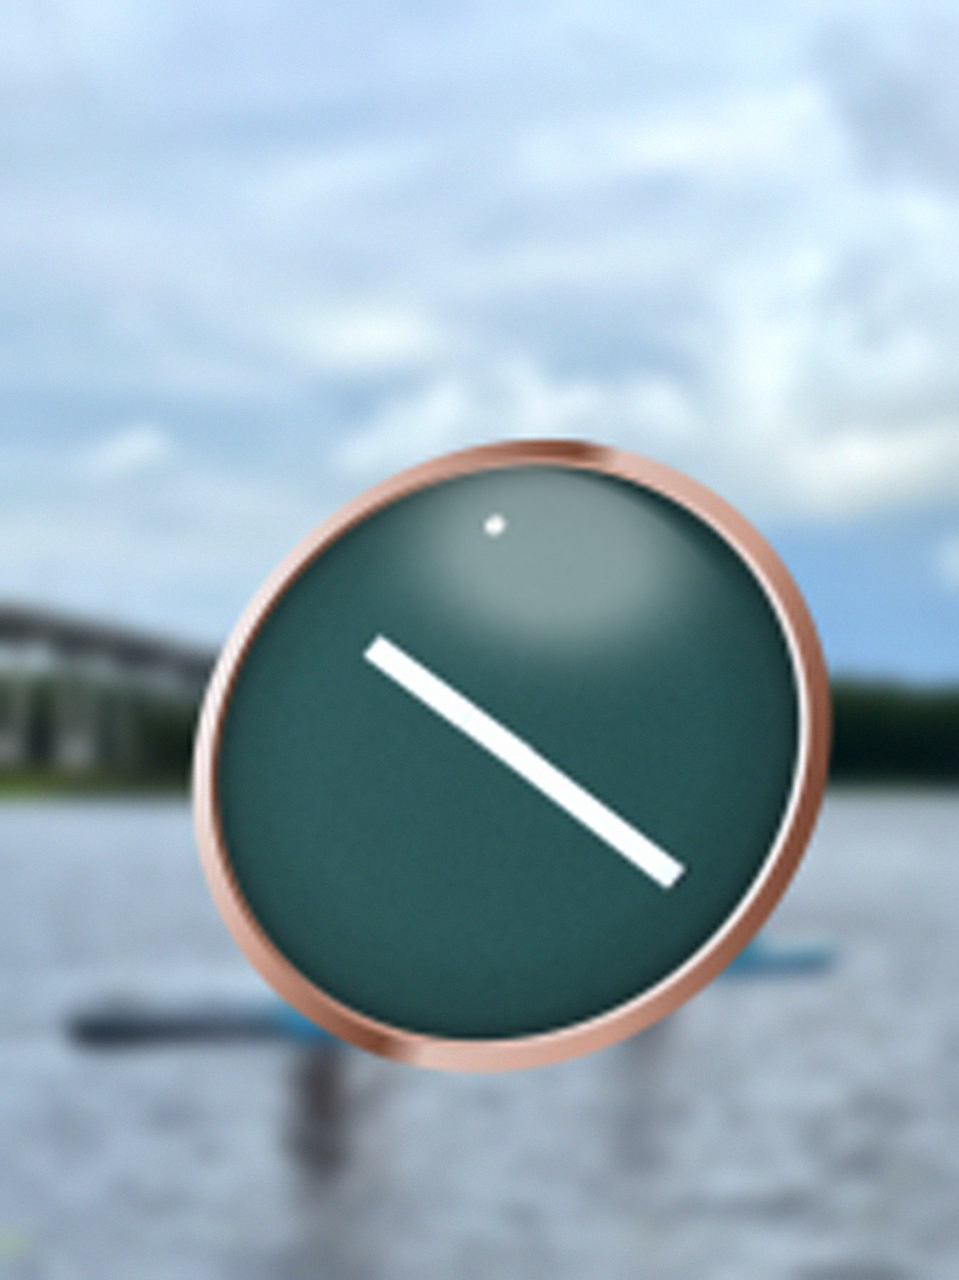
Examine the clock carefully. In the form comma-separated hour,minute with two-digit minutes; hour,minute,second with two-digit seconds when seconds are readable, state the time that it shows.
10,22
